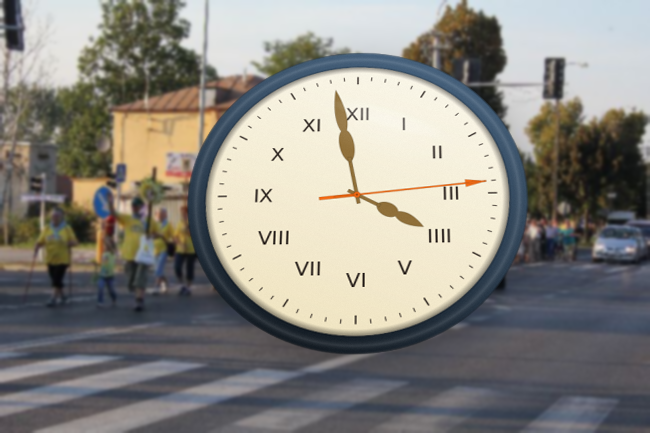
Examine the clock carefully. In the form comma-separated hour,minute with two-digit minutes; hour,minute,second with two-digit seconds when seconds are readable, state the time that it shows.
3,58,14
